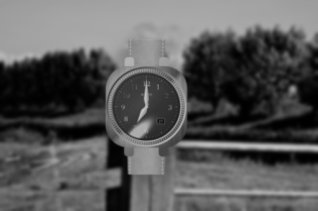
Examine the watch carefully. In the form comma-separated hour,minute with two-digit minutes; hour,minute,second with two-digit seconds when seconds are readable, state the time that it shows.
7,00
